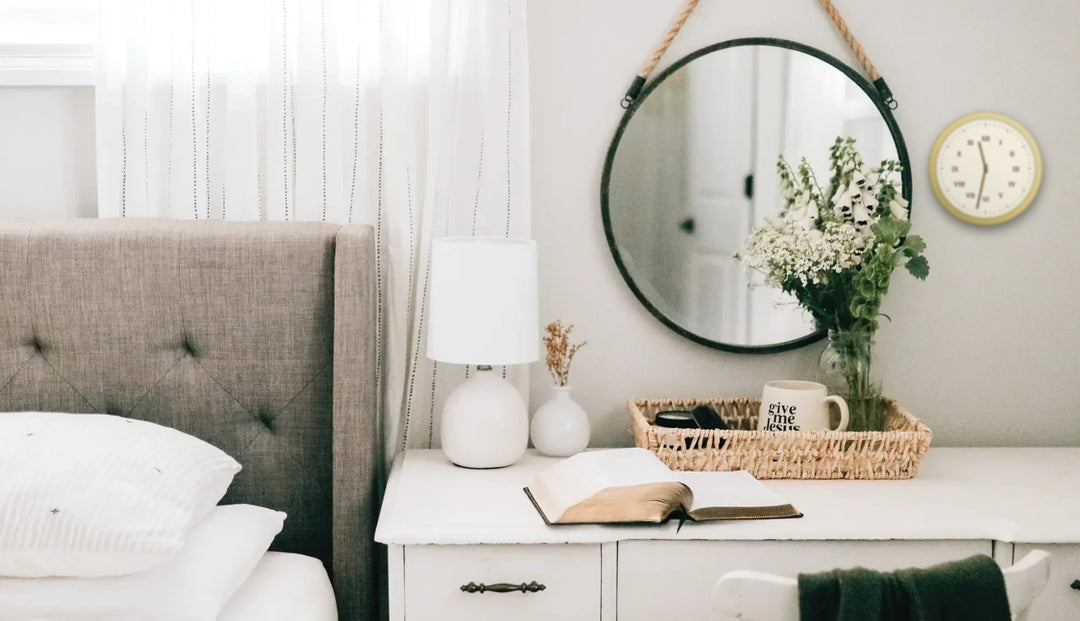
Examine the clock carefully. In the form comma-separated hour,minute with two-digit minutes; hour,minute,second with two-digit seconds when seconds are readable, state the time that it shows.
11,32
